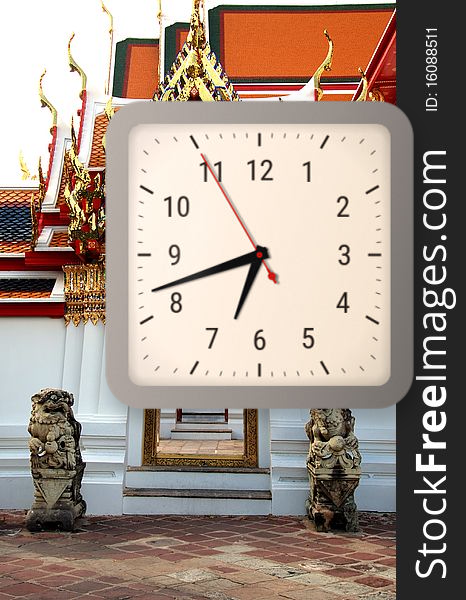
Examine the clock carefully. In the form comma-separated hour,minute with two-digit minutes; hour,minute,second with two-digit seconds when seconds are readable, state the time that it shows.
6,41,55
